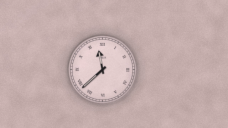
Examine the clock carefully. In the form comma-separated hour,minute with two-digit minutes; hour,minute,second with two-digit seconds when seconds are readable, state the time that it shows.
11,38
